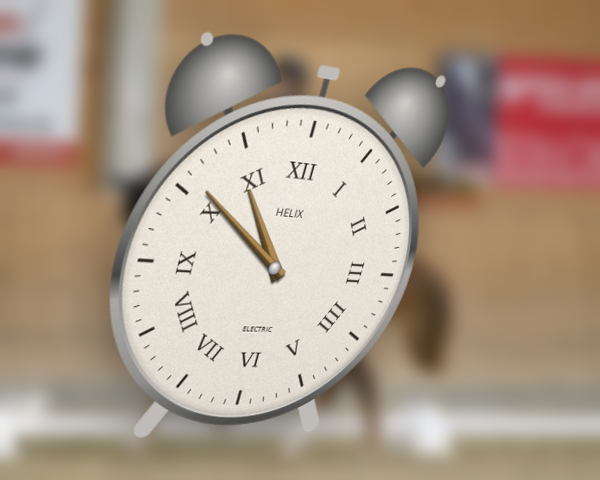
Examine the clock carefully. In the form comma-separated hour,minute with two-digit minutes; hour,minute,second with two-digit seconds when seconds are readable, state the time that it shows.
10,51
